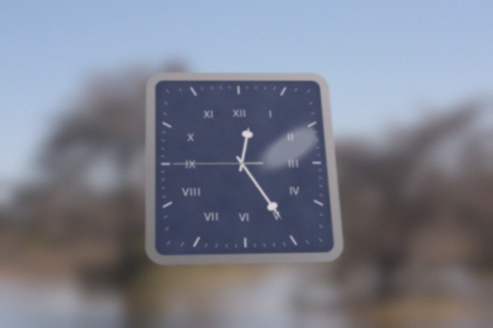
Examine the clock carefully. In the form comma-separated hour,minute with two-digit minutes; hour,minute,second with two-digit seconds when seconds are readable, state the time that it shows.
12,24,45
